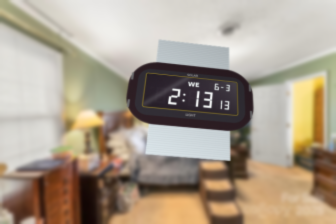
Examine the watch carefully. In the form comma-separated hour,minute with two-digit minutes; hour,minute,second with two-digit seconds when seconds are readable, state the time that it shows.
2,13
